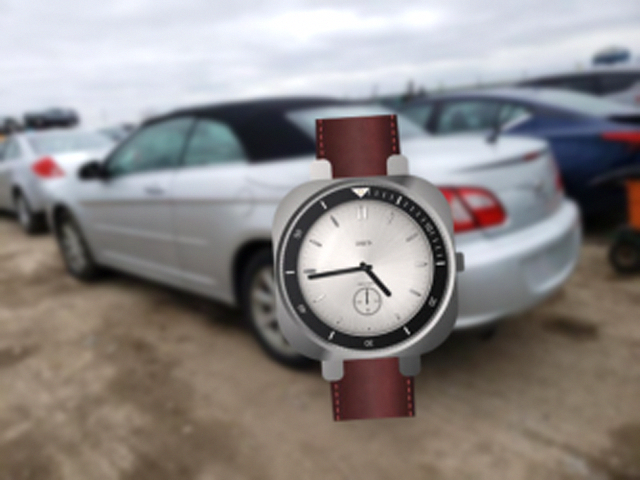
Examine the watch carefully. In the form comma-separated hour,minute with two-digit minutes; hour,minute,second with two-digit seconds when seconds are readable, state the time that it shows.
4,44
